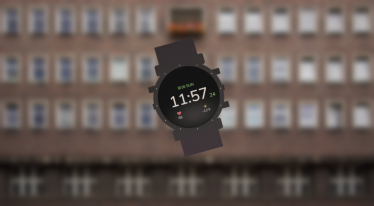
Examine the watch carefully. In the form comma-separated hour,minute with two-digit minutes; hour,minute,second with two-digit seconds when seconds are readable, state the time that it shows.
11,57
